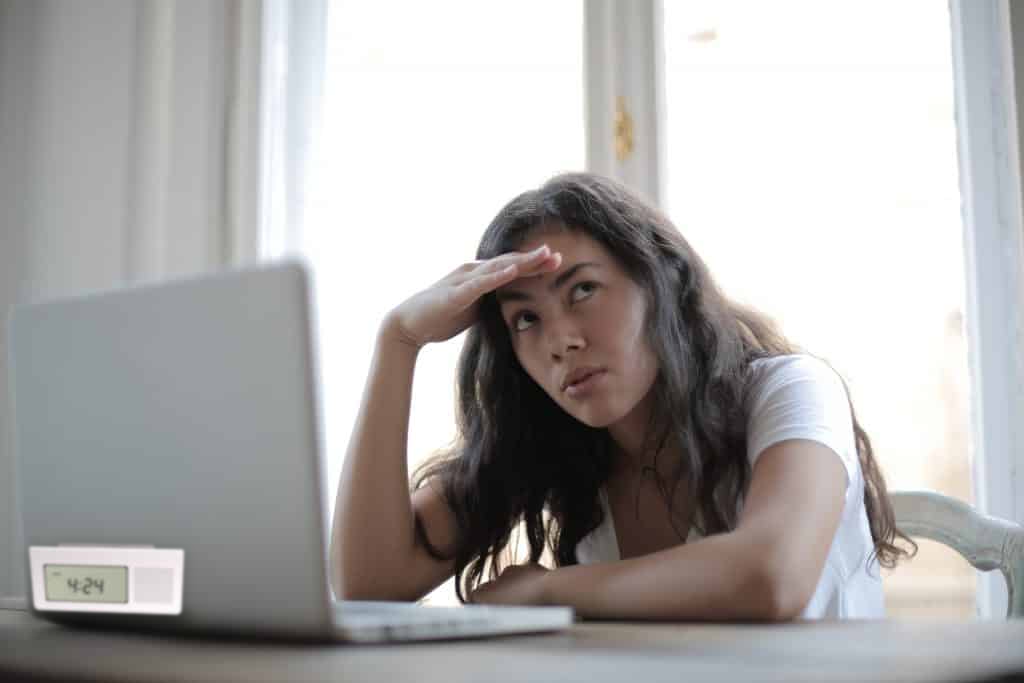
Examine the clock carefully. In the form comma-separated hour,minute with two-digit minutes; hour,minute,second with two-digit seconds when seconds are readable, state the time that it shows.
4,24
